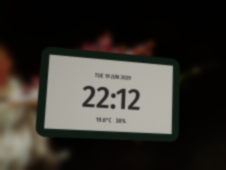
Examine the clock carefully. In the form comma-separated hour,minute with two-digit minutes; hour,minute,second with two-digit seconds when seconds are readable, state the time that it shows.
22,12
